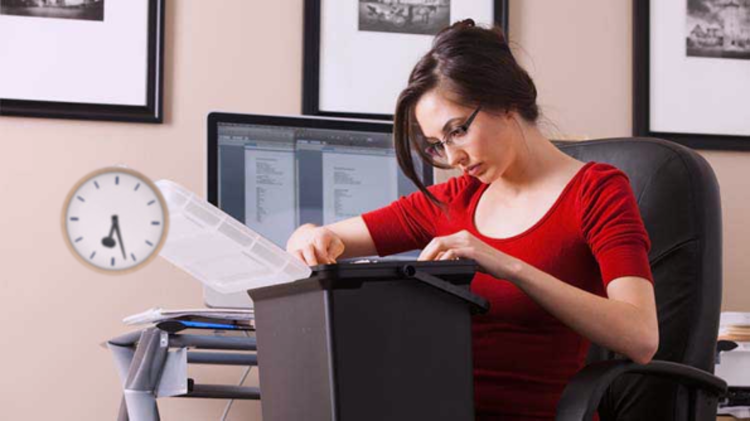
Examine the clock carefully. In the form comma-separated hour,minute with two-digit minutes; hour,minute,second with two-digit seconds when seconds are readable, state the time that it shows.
6,27
